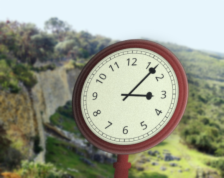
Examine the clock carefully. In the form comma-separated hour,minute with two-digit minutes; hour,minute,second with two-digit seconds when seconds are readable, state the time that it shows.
3,07
